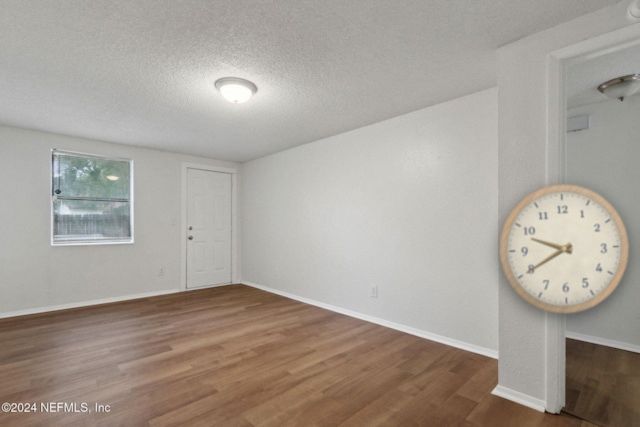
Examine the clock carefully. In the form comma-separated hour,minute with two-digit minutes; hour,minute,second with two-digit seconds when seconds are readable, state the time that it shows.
9,40
